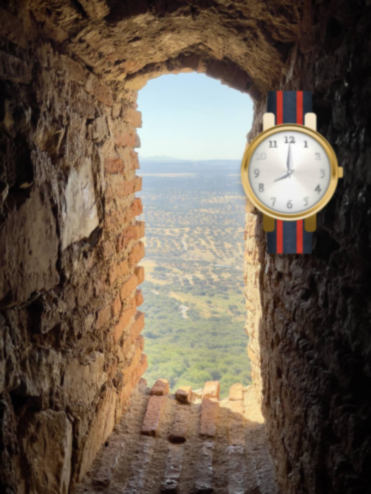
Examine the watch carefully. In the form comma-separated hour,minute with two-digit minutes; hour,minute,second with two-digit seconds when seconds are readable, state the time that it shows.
8,00
